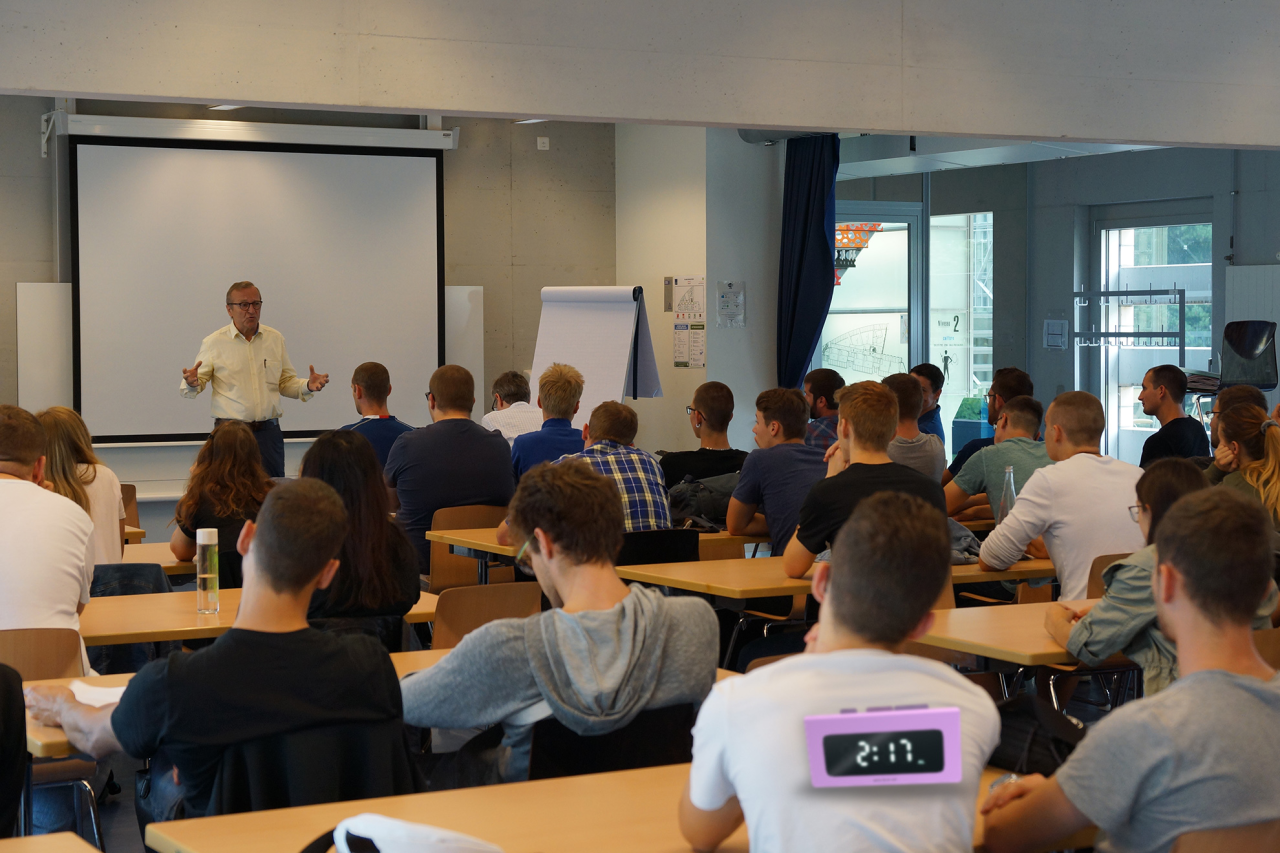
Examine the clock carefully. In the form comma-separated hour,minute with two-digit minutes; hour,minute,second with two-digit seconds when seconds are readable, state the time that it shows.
2,17
